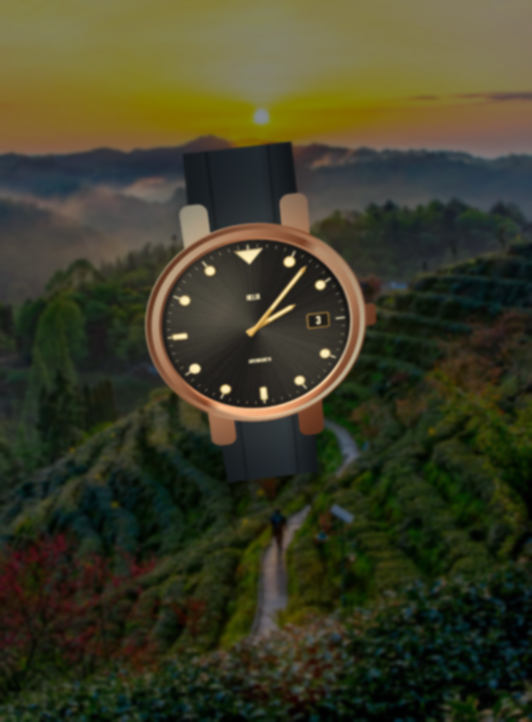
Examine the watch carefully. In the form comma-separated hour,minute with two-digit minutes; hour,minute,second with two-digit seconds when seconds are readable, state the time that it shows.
2,07
